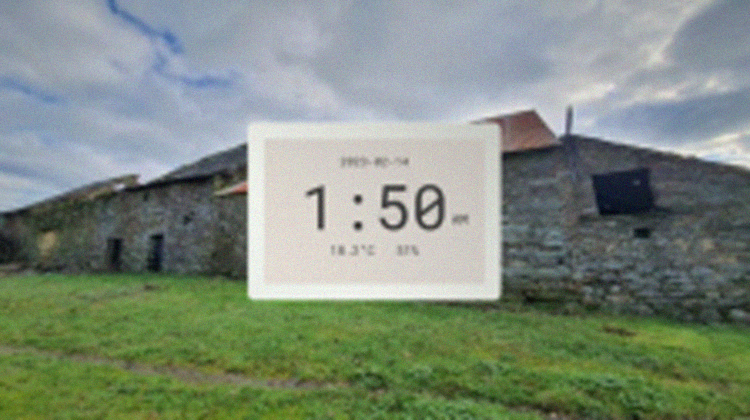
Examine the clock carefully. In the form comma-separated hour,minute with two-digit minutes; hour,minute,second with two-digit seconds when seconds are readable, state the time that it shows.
1,50
